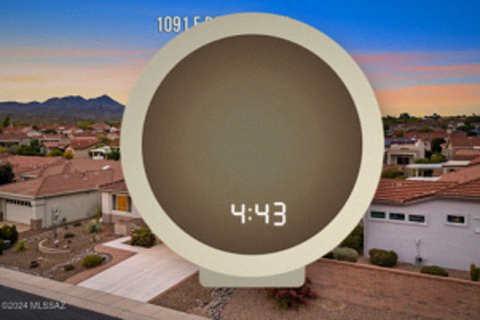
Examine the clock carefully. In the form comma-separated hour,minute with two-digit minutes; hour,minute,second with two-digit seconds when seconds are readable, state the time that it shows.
4,43
